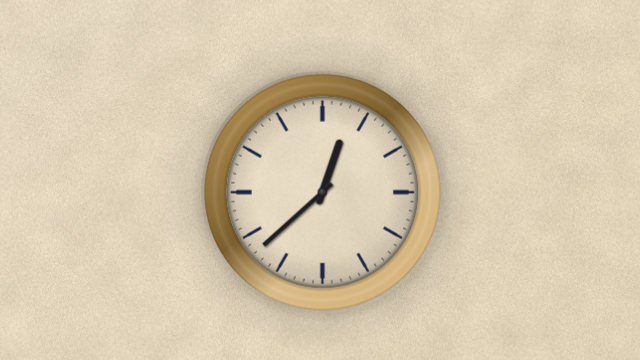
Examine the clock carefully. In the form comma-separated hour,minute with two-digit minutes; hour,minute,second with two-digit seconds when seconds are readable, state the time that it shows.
12,38
